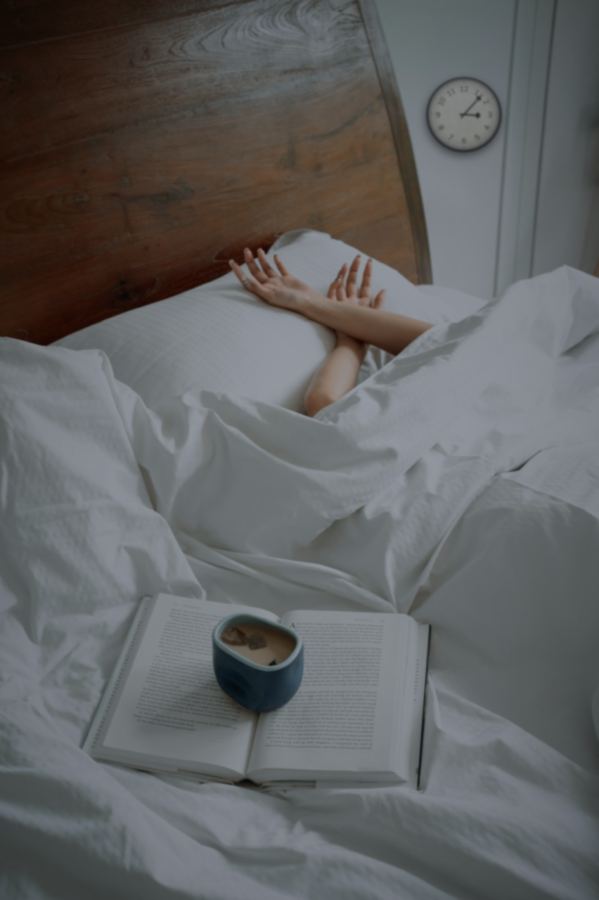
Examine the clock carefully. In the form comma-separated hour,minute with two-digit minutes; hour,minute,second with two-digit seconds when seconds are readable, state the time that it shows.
3,07
